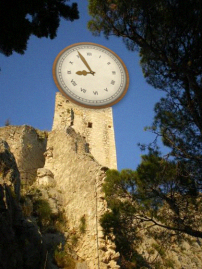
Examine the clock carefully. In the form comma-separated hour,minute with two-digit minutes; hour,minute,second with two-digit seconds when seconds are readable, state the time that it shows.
8,56
